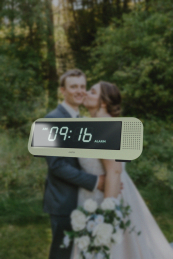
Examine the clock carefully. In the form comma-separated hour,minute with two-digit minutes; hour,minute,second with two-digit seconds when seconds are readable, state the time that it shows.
9,16
